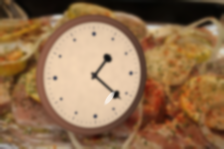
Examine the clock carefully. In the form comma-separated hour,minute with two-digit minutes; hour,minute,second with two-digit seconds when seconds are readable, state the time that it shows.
1,22
